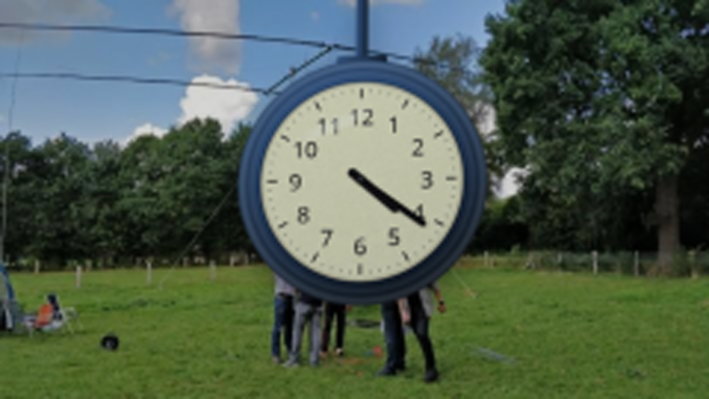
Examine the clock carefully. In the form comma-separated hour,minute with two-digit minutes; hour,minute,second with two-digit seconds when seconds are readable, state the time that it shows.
4,21
